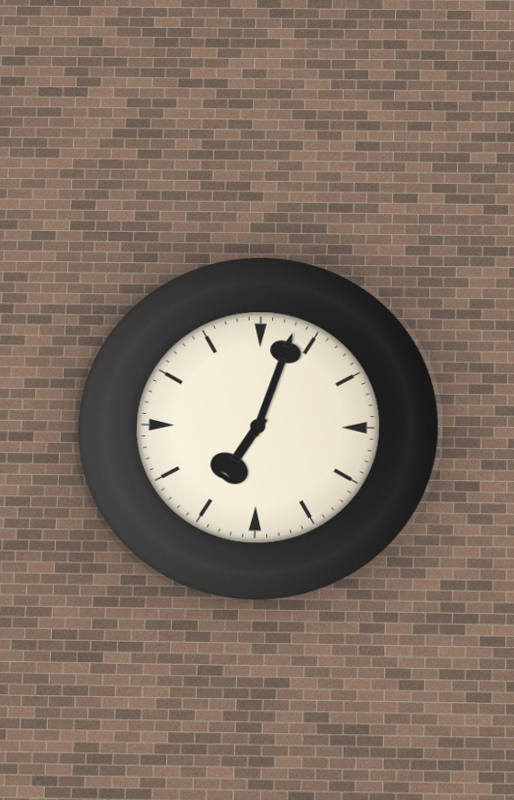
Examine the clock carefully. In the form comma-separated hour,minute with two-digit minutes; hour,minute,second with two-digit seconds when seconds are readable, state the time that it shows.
7,03
